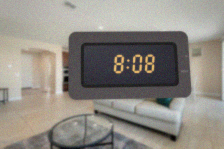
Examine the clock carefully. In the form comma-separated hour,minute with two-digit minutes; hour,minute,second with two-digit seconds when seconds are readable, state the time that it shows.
8,08
